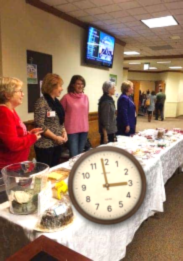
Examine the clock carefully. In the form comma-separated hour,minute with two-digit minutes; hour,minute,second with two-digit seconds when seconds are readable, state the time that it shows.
2,59
